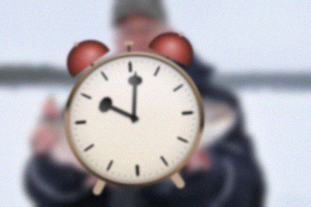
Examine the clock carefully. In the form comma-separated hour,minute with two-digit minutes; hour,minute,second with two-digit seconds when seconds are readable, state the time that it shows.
10,01
